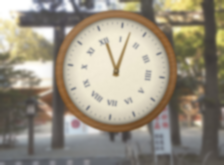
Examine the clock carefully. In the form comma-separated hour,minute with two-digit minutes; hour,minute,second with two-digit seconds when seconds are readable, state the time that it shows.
12,07
